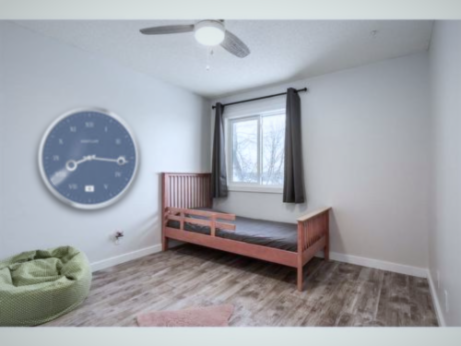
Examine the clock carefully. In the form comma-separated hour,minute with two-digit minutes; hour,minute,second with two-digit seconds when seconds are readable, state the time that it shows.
8,16
